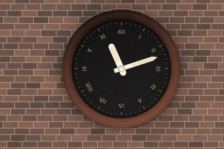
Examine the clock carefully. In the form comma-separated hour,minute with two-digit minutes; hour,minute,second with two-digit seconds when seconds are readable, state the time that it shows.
11,12
